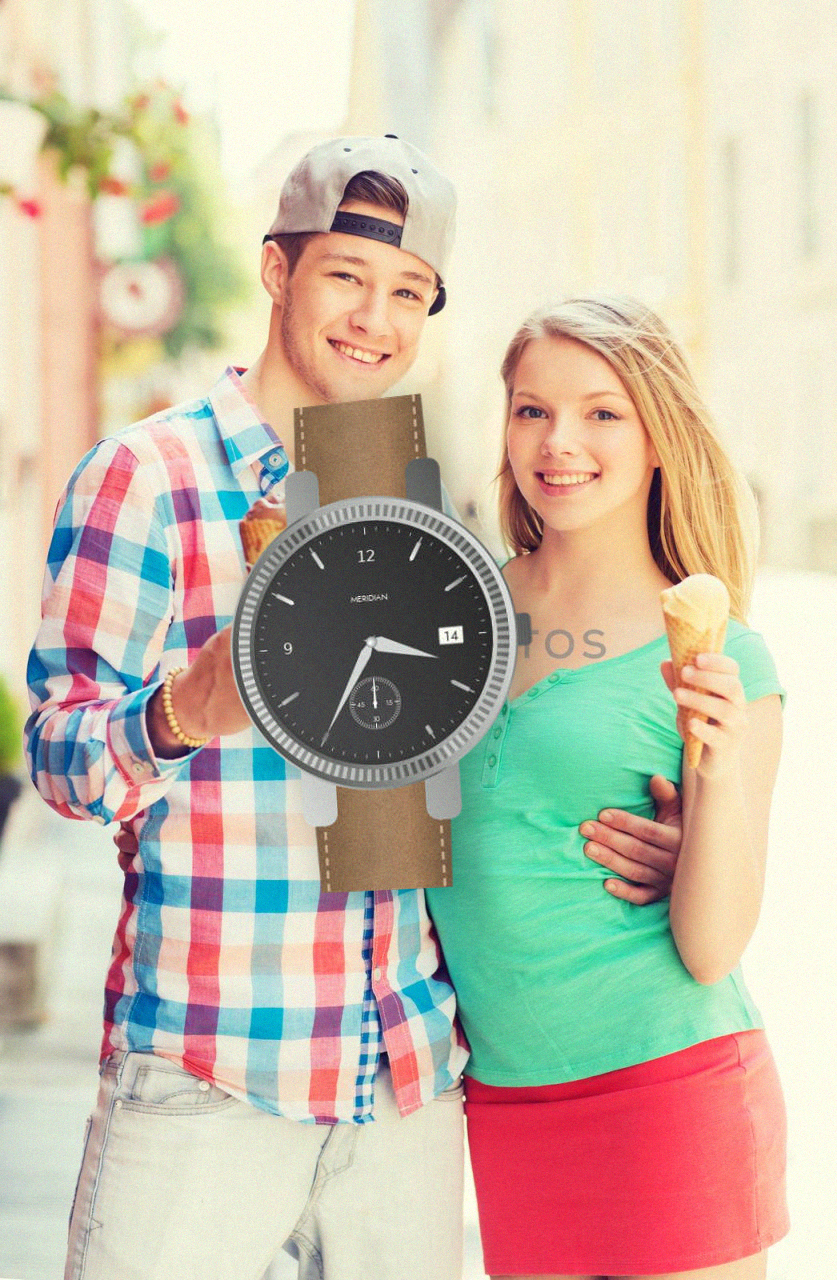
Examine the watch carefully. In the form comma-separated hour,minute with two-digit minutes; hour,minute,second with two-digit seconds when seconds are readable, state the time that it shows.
3,35
